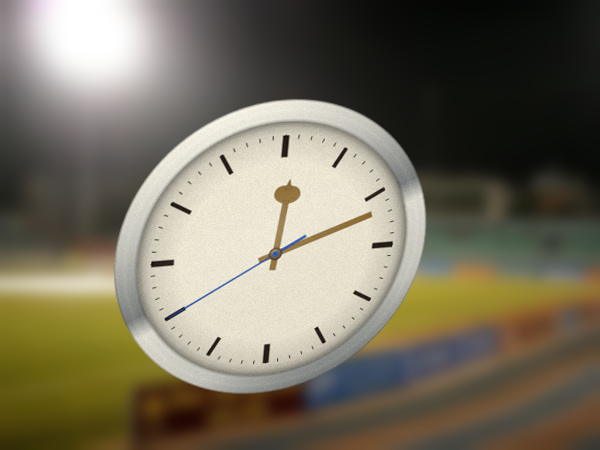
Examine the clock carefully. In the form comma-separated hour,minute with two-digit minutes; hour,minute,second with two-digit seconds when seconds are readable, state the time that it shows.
12,11,40
